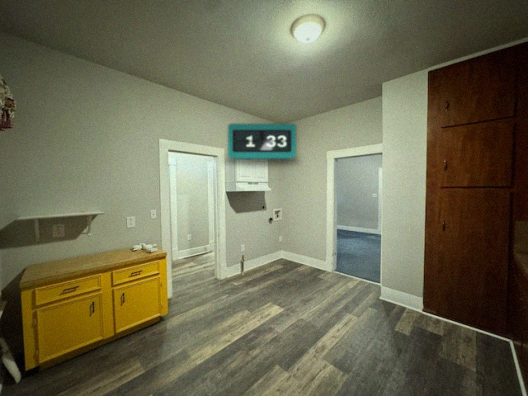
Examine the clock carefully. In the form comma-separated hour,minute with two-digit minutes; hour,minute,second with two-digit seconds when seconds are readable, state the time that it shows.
1,33
